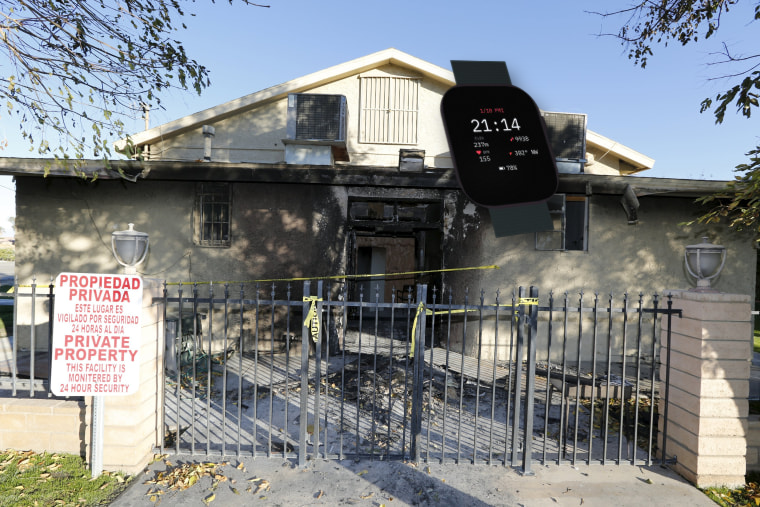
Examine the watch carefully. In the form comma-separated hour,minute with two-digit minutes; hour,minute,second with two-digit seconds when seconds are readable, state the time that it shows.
21,14
